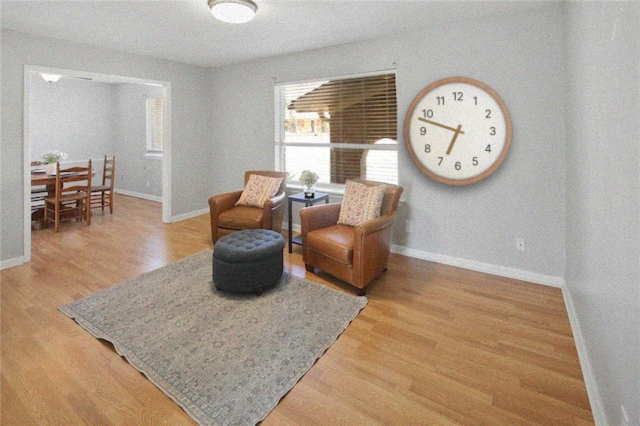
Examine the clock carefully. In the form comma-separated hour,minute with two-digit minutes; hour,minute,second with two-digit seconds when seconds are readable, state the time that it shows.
6,48
